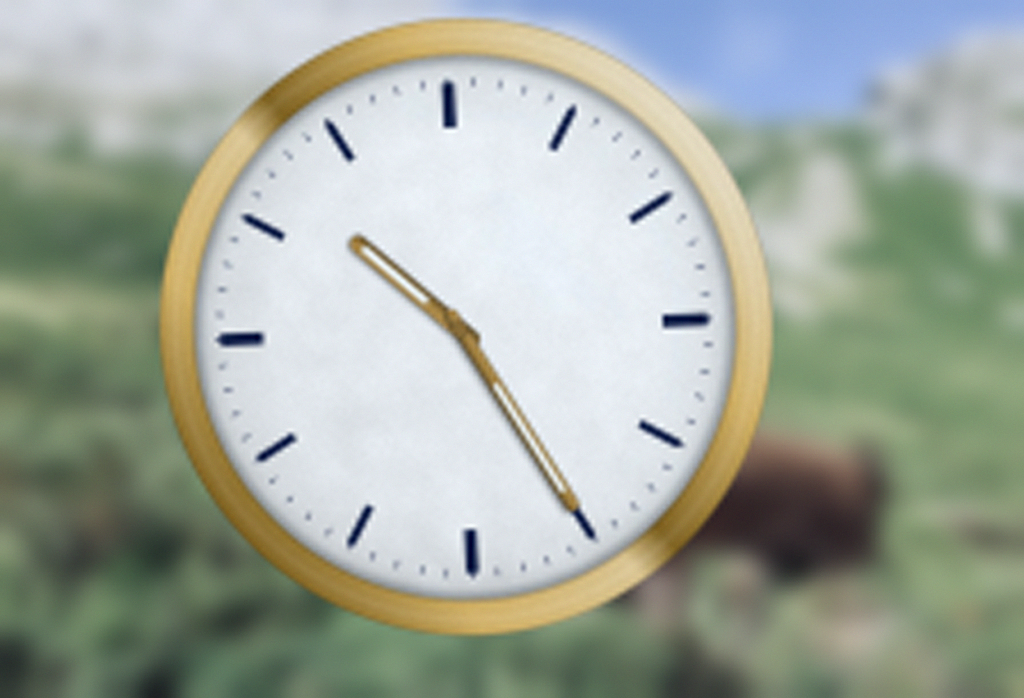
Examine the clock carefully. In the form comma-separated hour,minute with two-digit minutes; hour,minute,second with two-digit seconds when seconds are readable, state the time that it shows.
10,25
